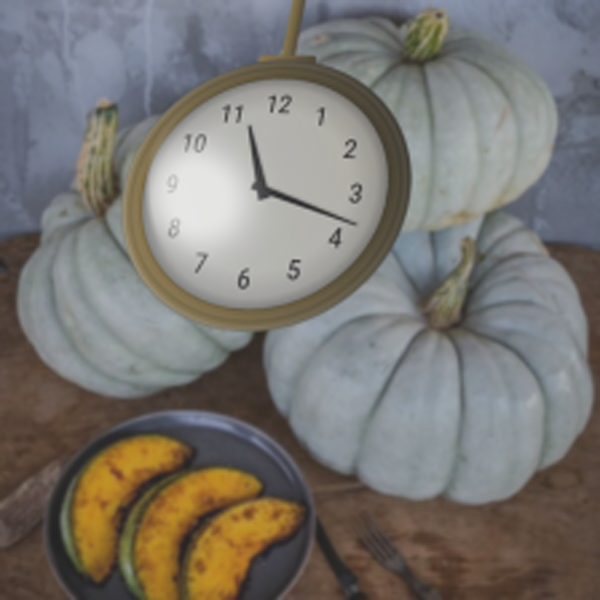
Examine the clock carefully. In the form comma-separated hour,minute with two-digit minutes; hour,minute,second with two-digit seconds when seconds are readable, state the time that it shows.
11,18
